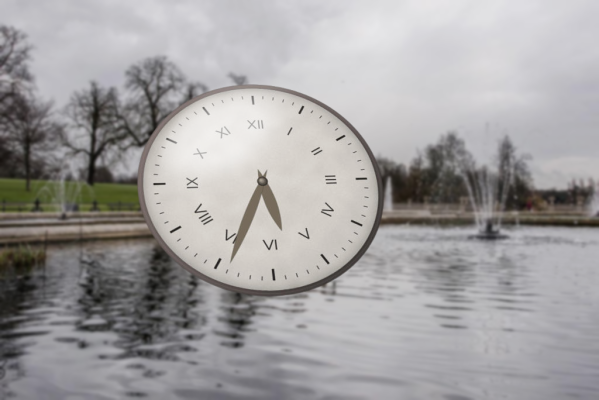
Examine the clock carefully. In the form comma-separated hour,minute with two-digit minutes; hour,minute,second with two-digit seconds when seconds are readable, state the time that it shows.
5,34
